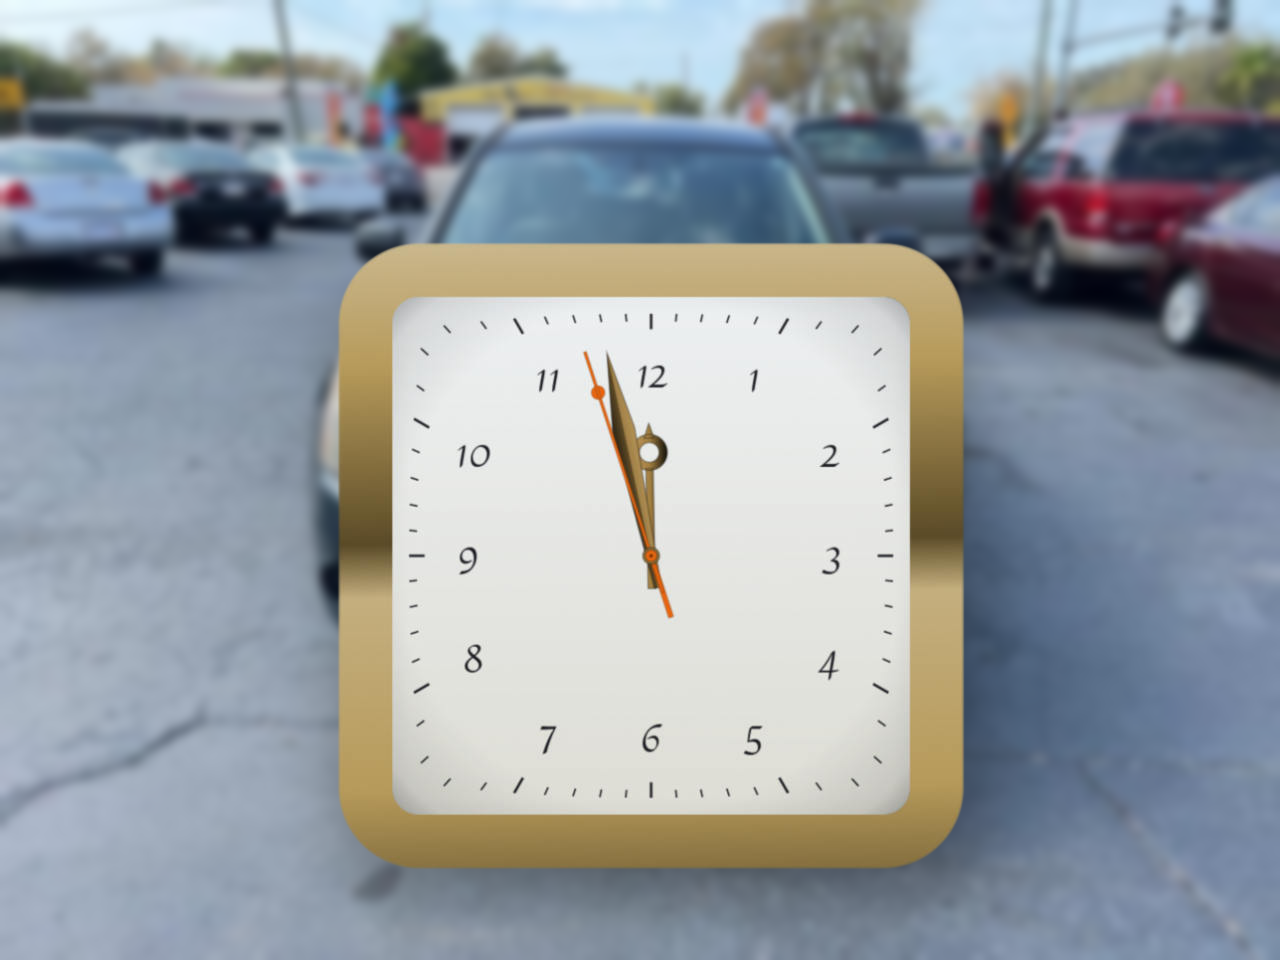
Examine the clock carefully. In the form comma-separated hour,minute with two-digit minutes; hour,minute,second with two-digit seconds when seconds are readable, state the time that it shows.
11,57,57
